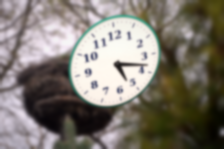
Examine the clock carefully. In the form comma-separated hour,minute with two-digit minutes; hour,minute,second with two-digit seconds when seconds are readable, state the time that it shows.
5,18
